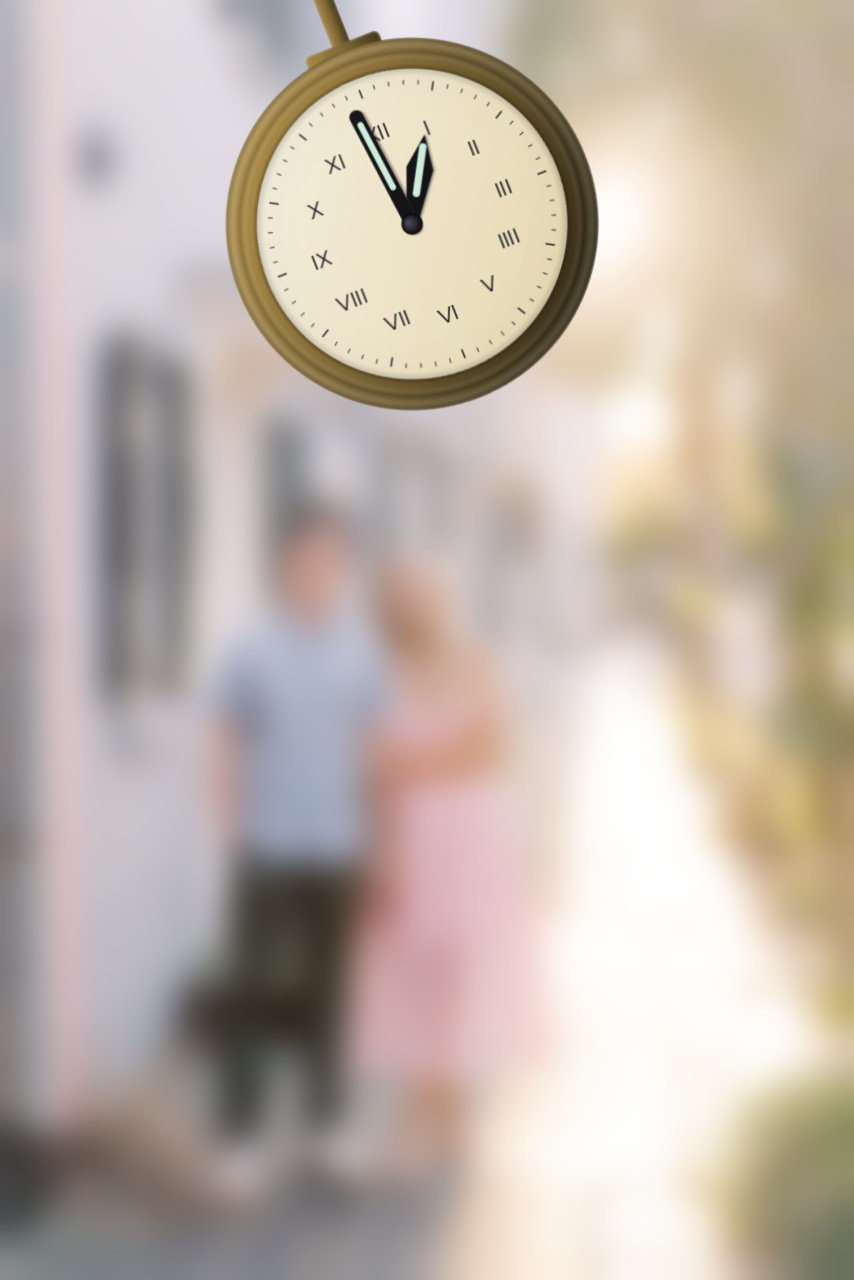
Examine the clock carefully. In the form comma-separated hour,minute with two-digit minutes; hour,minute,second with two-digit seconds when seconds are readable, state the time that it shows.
12,59
